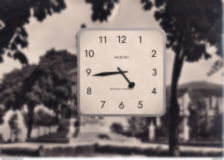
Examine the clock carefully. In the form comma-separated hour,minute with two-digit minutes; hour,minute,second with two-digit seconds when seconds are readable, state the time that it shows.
4,44
